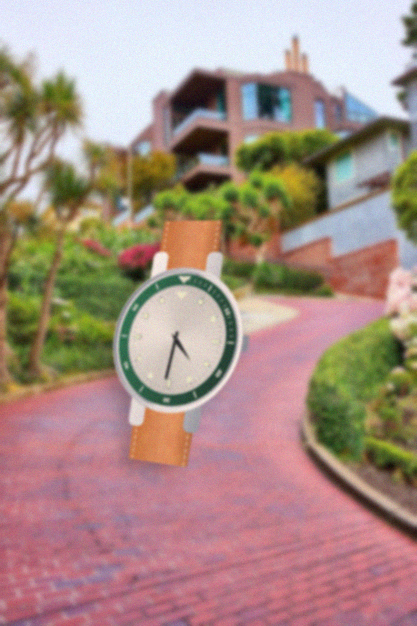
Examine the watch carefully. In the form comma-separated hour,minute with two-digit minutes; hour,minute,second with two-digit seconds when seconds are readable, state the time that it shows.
4,31
